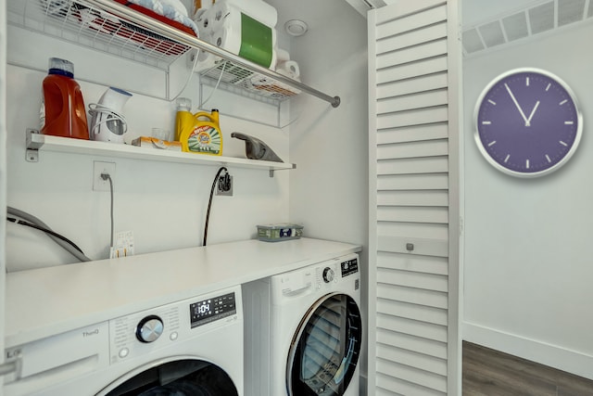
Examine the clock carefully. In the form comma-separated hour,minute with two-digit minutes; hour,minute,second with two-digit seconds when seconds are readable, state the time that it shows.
12,55
